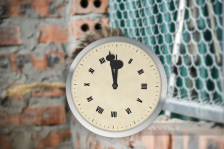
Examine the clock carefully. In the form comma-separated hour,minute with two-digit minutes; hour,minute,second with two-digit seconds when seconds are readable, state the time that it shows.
1,03
